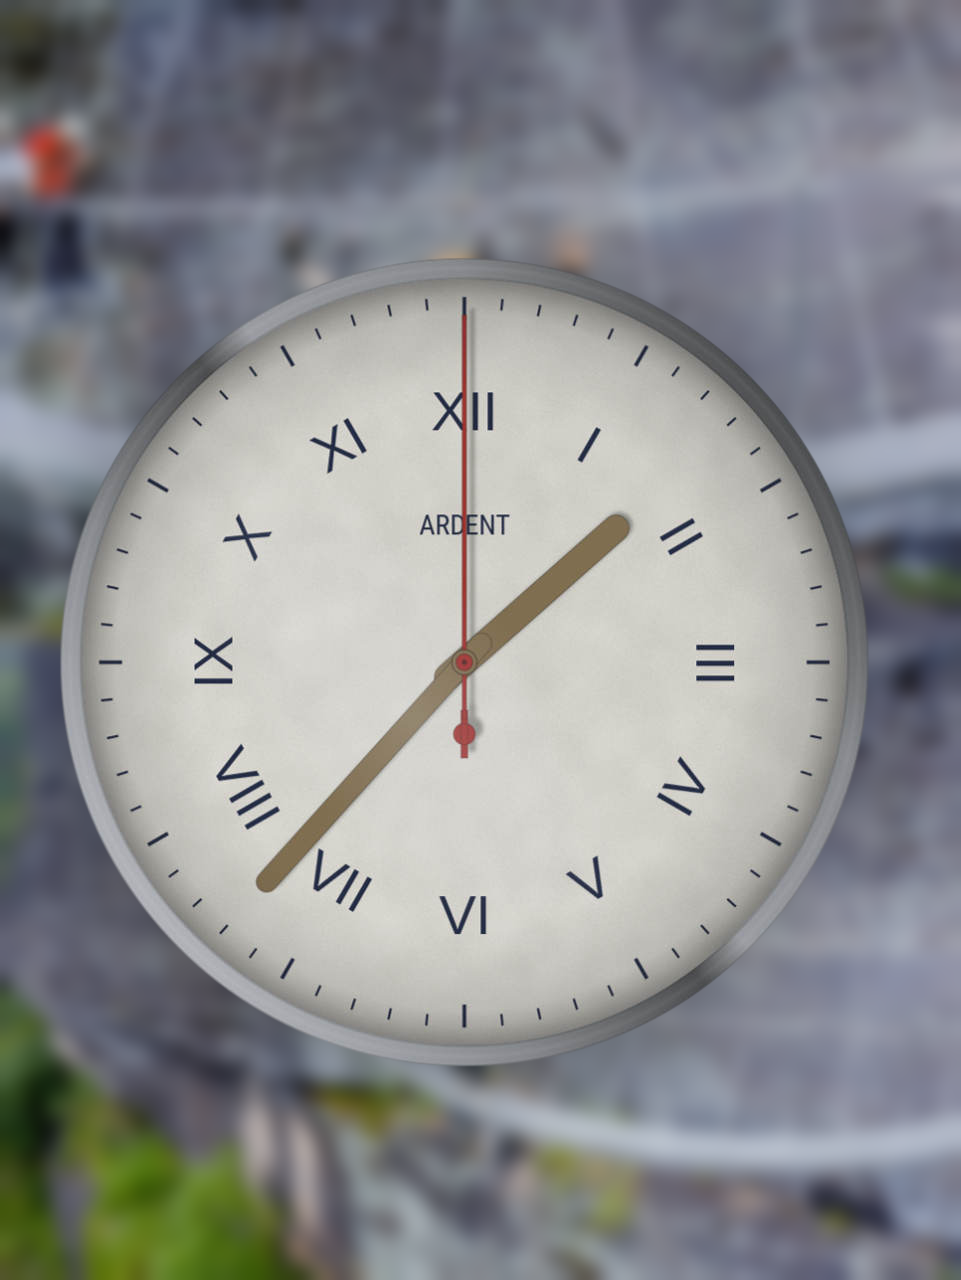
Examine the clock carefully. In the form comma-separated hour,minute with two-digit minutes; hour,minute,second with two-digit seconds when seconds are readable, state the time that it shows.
1,37,00
